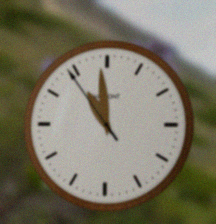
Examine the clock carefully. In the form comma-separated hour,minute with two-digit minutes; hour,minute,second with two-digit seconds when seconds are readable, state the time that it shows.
10,58,54
